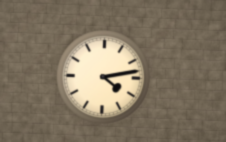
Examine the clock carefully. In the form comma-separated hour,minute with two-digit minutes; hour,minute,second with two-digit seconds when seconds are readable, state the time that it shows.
4,13
